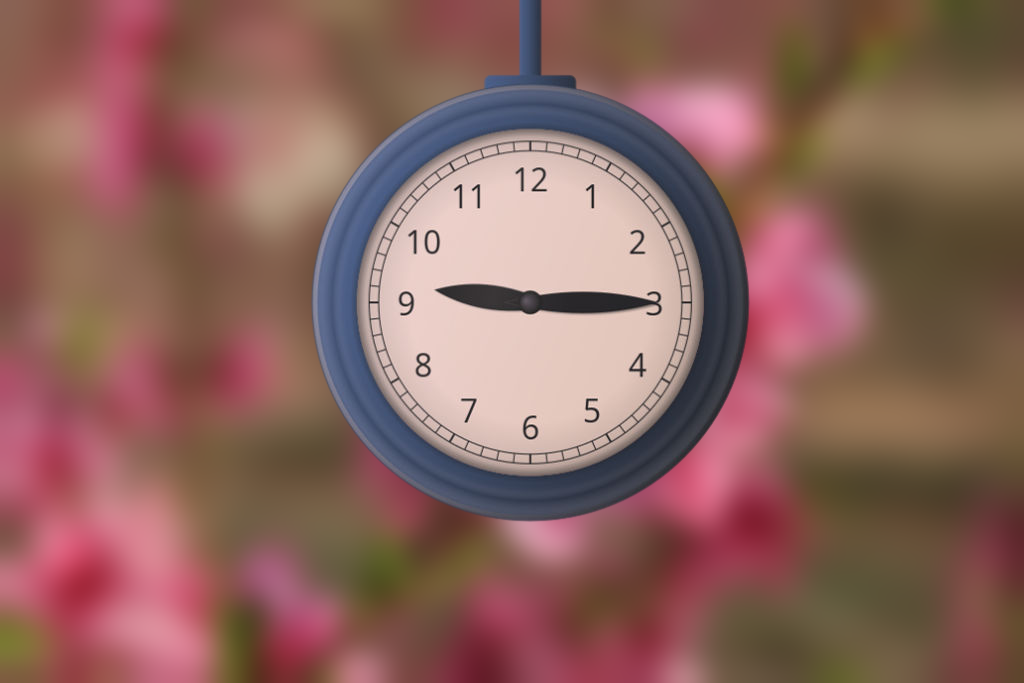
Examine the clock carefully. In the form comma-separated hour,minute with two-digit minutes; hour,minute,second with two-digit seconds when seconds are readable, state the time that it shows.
9,15
